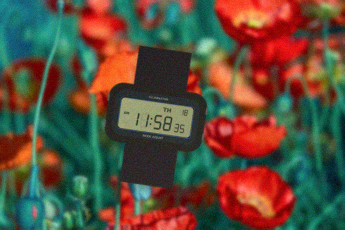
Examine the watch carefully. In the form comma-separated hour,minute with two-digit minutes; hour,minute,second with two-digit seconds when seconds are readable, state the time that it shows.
11,58,35
